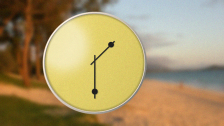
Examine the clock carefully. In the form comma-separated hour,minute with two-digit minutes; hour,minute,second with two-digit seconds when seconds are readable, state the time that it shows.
1,30
